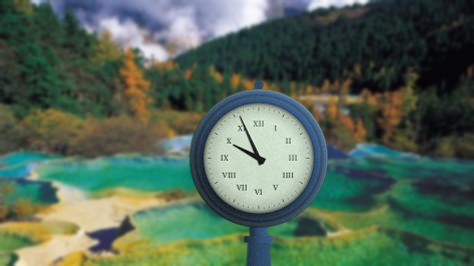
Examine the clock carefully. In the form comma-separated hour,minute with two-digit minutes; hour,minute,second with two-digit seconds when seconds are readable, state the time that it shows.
9,56
